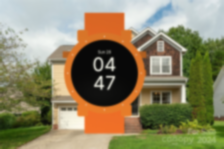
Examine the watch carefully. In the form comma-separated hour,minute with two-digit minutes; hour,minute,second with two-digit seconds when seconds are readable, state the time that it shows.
4,47
